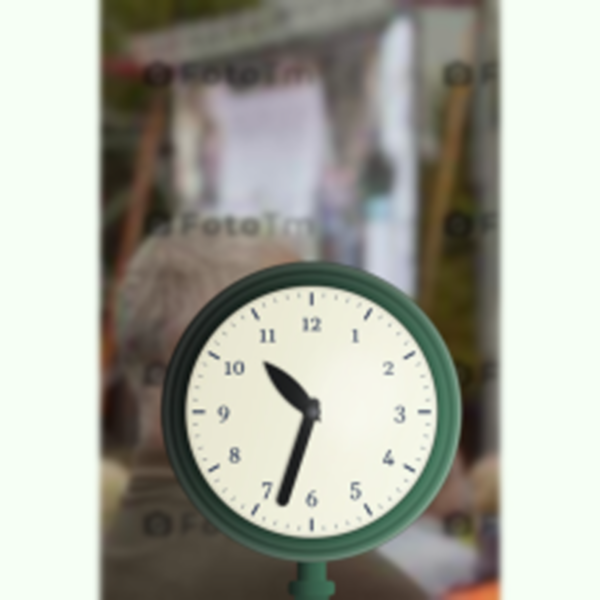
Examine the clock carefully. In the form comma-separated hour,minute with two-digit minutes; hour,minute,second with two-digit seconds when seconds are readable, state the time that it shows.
10,33
